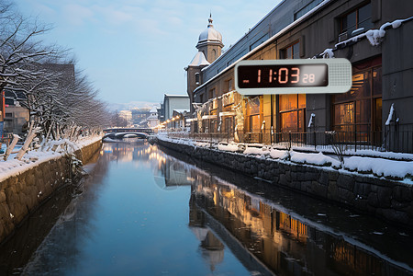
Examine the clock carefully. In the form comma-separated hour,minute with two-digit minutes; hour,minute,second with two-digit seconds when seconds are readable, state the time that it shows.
11,03,28
